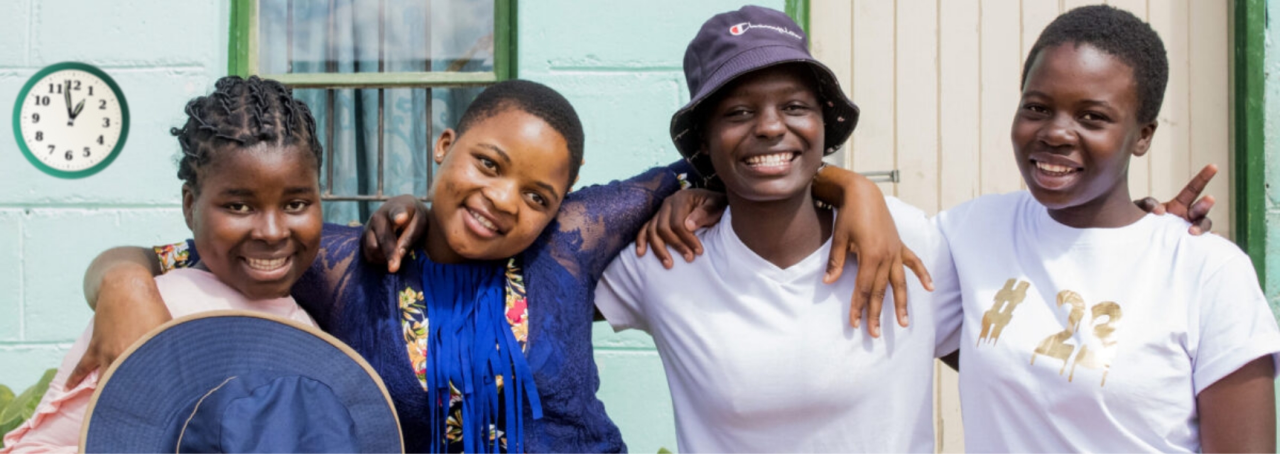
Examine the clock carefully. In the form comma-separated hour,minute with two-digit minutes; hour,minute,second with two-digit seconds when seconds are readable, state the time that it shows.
12,58
